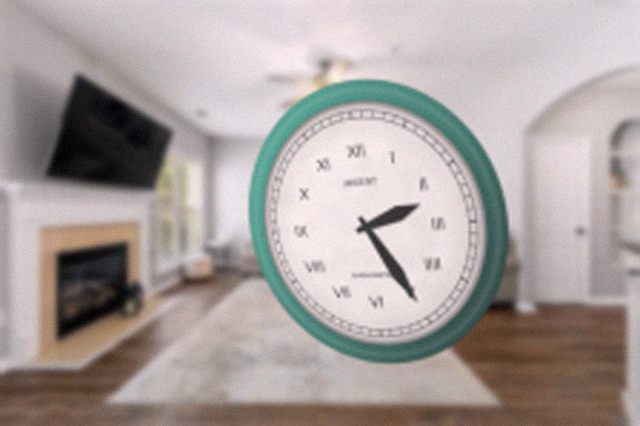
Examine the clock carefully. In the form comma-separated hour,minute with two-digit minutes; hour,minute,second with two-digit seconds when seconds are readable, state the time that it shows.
2,25
